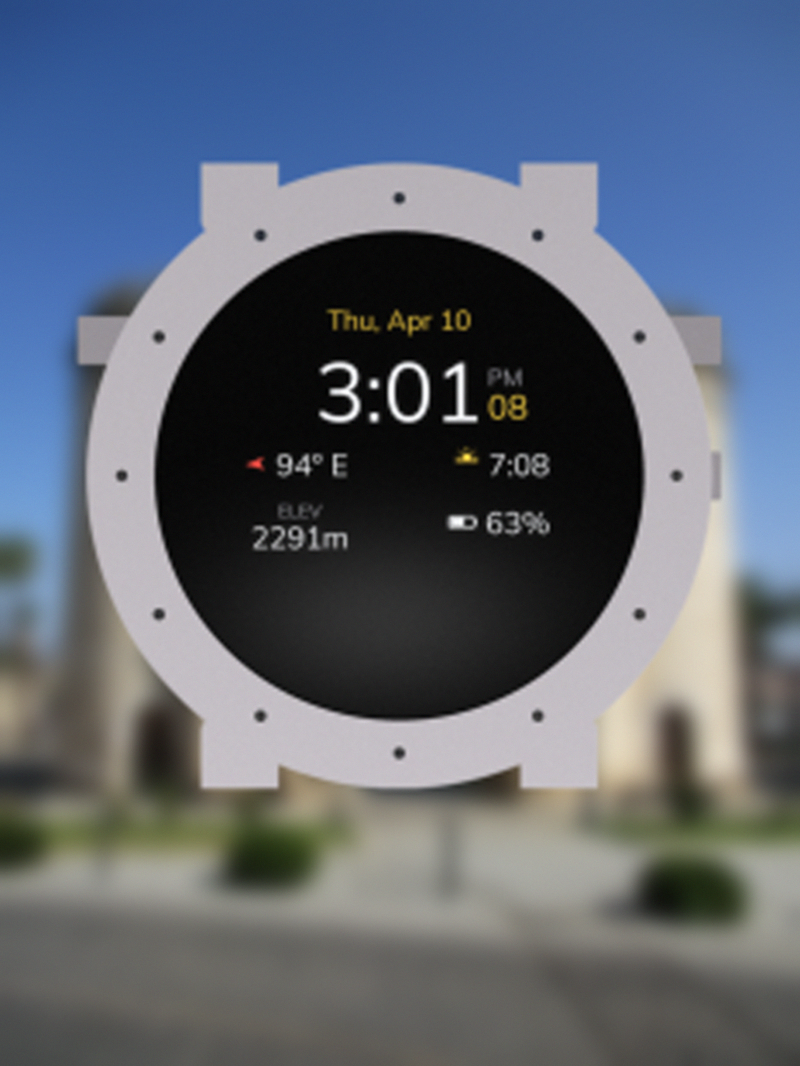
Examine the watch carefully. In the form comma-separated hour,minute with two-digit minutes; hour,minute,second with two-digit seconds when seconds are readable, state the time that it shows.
3,01,08
